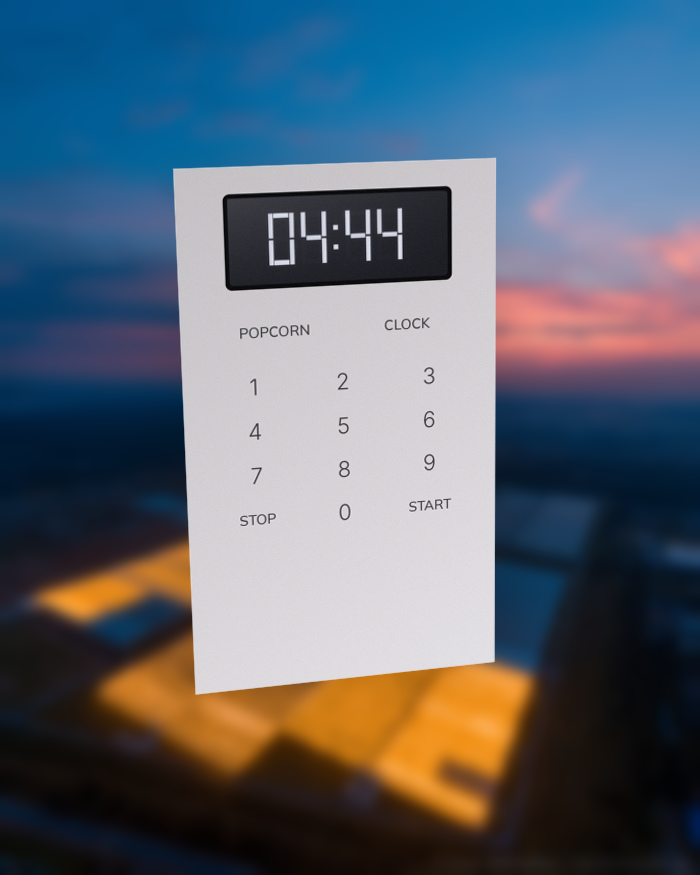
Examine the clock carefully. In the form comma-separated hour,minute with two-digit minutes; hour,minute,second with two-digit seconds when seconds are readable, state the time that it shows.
4,44
